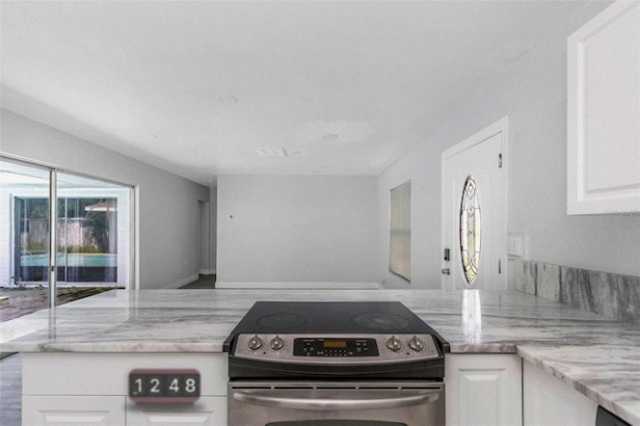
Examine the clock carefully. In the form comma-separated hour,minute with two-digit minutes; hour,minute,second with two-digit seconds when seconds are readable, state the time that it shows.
12,48
